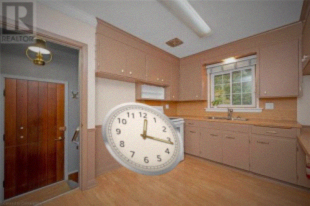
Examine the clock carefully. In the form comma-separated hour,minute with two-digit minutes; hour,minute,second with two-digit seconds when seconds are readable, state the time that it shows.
12,16
